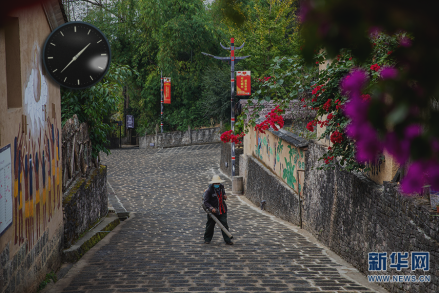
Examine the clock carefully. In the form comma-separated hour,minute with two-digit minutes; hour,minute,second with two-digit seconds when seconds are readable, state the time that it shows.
1,38
